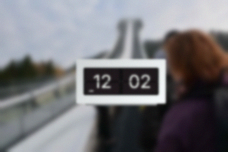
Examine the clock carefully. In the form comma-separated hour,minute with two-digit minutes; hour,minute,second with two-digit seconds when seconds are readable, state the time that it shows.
12,02
